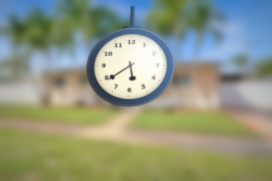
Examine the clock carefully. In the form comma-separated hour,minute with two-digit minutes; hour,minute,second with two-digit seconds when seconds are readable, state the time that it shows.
5,39
